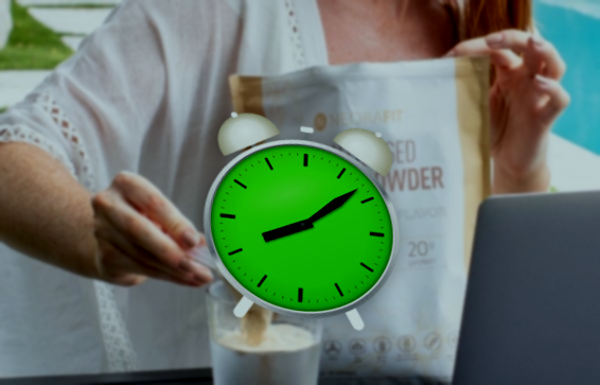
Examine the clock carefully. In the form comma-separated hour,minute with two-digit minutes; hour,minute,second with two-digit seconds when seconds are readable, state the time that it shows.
8,08
